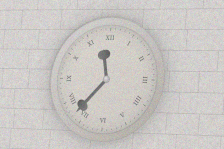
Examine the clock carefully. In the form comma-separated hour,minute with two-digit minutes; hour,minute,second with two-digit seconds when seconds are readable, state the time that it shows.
11,37
